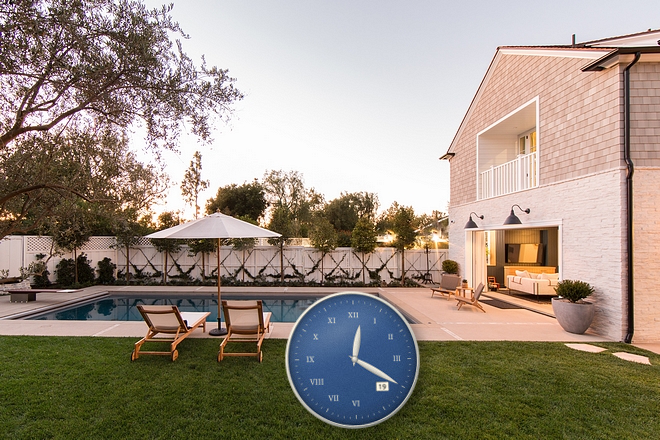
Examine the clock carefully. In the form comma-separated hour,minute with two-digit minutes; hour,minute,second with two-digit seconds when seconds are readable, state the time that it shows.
12,20
